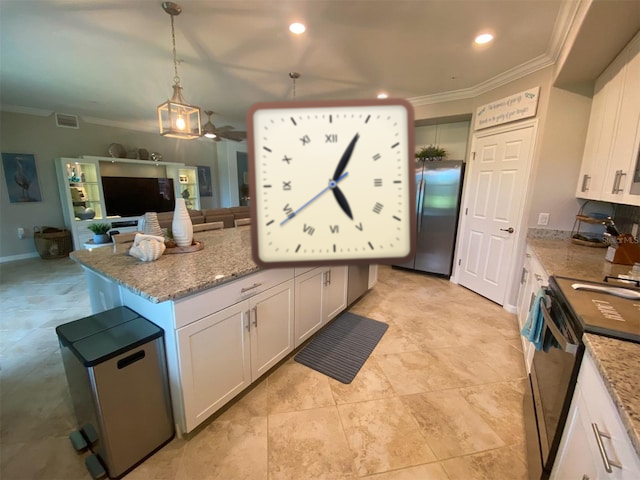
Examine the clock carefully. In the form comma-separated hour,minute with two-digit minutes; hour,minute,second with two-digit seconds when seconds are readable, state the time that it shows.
5,04,39
